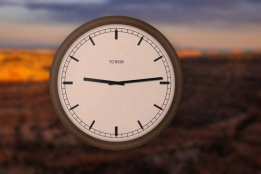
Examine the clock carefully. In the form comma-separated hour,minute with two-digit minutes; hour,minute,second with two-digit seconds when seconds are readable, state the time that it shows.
9,14
